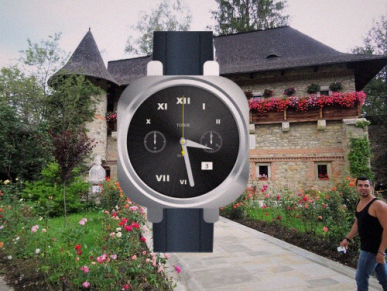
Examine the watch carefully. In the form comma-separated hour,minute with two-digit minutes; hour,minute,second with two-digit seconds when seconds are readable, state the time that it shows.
3,28
